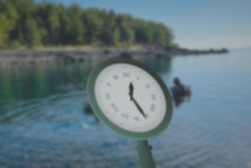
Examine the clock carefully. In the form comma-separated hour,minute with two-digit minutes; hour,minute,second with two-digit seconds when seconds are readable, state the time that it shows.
12,26
